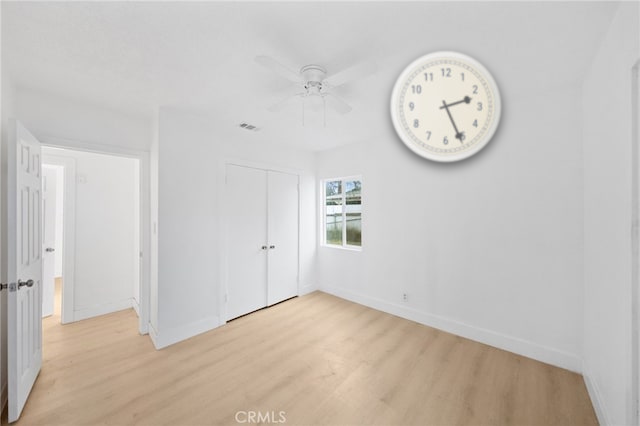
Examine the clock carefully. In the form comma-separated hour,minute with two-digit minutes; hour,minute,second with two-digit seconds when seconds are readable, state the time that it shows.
2,26
